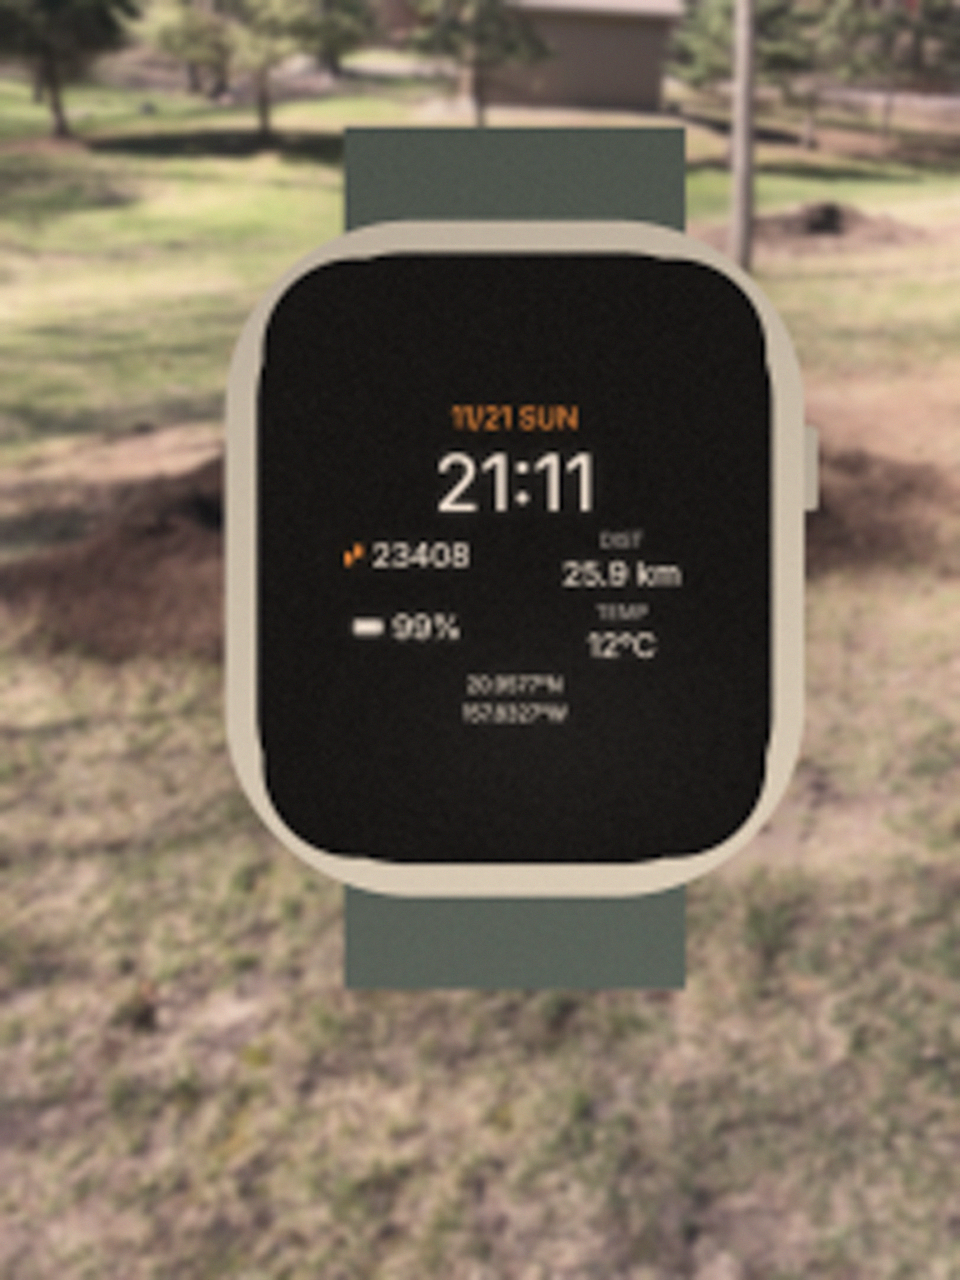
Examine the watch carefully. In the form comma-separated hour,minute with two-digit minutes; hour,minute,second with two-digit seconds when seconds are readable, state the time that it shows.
21,11
